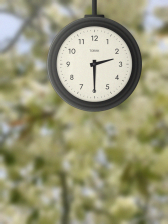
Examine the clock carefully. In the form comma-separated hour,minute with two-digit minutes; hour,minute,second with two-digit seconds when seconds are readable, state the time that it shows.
2,30
